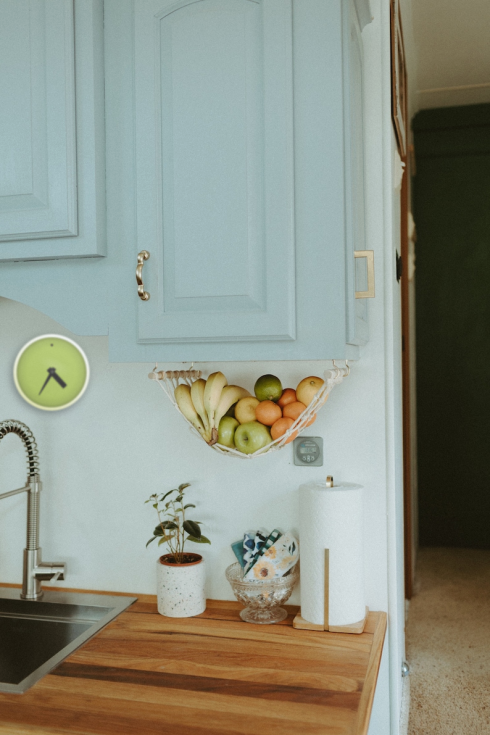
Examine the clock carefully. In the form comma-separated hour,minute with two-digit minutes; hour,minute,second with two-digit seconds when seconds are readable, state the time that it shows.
4,35
